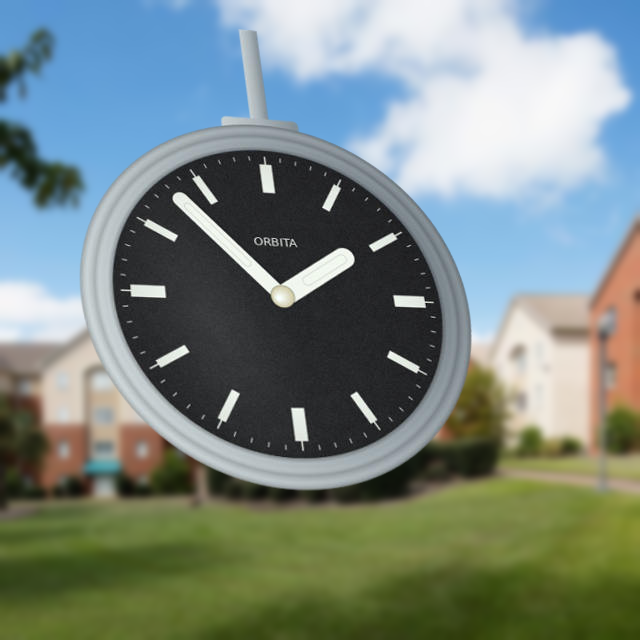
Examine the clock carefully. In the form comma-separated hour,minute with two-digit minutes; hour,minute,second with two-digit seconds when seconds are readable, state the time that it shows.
1,53
